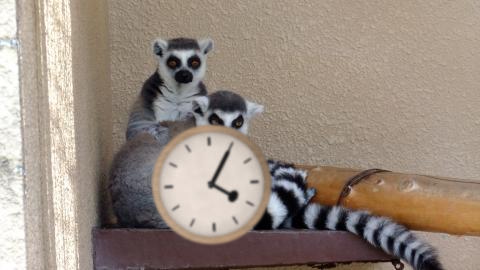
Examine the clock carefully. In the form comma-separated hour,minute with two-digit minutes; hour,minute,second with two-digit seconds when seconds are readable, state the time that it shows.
4,05
